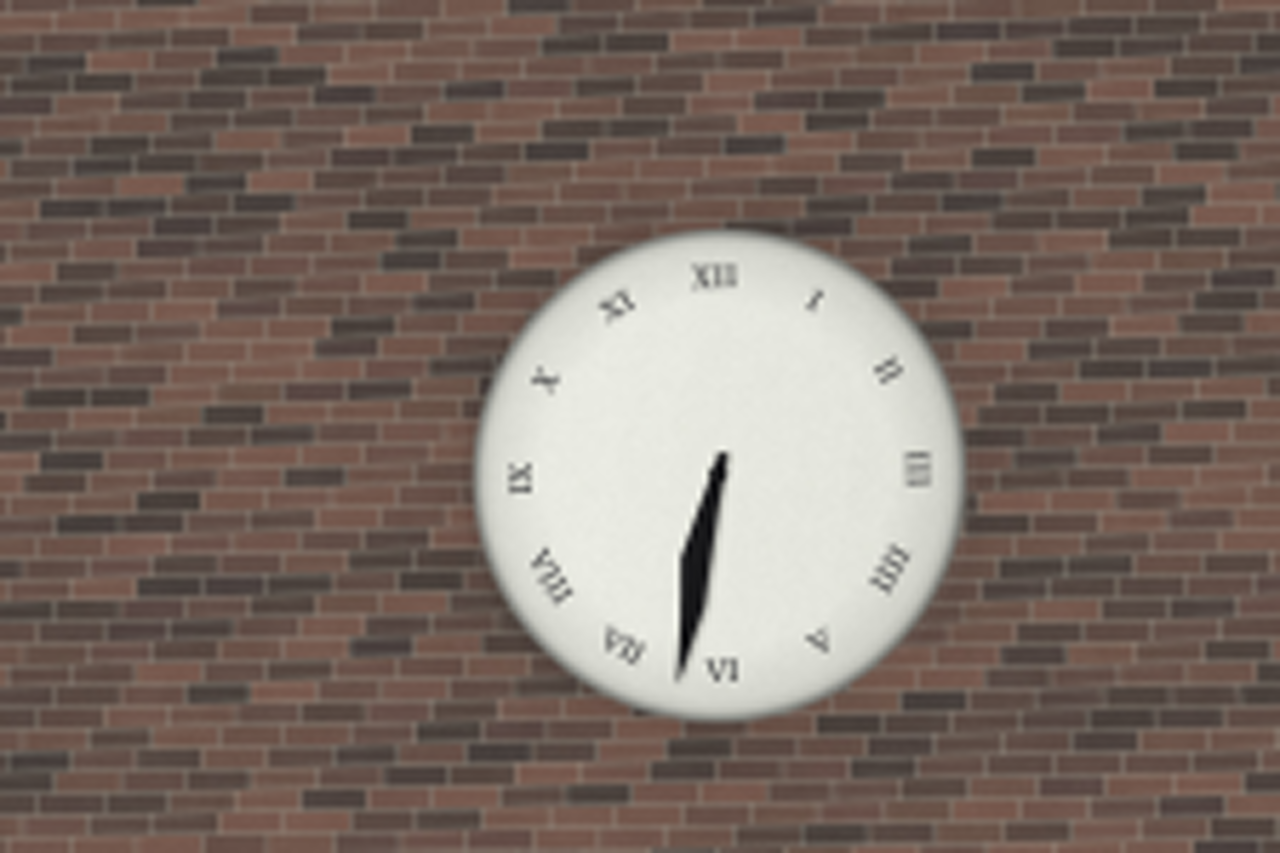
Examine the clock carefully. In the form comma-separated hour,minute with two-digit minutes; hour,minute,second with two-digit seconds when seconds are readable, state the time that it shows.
6,32
